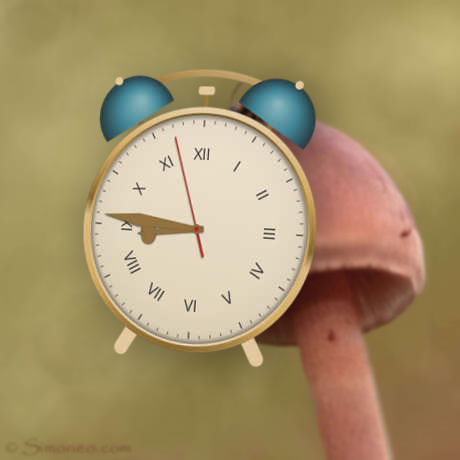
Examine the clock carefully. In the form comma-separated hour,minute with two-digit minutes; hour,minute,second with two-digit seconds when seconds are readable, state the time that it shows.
8,45,57
